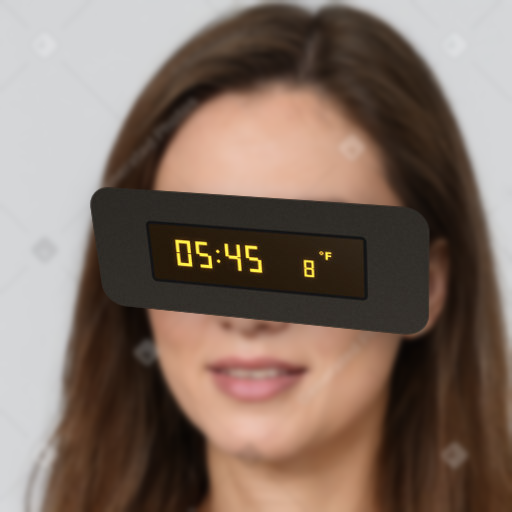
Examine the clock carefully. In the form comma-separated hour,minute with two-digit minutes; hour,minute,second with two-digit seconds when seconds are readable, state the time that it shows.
5,45
